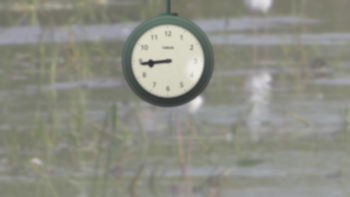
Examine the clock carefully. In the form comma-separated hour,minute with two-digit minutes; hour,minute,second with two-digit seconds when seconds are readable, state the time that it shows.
8,44
